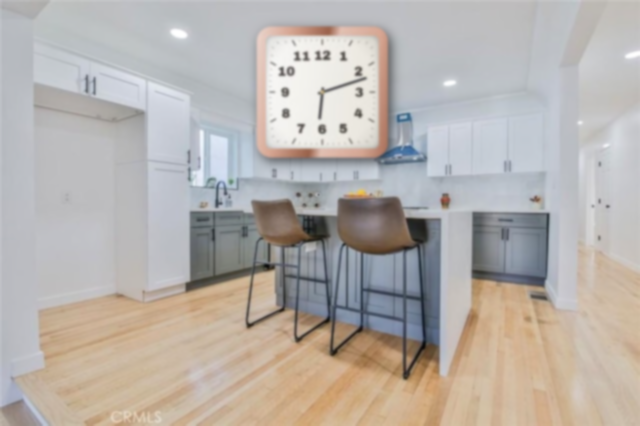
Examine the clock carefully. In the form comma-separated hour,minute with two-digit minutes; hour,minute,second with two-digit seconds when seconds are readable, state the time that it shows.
6,12
